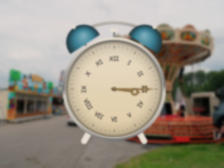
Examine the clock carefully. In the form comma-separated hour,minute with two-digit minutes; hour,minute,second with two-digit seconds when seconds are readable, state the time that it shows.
3,15
